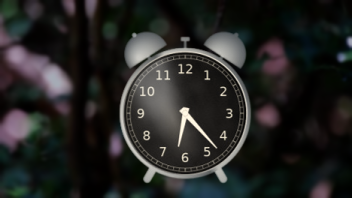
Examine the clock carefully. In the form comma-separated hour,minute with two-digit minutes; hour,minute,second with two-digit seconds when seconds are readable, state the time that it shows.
6,23
